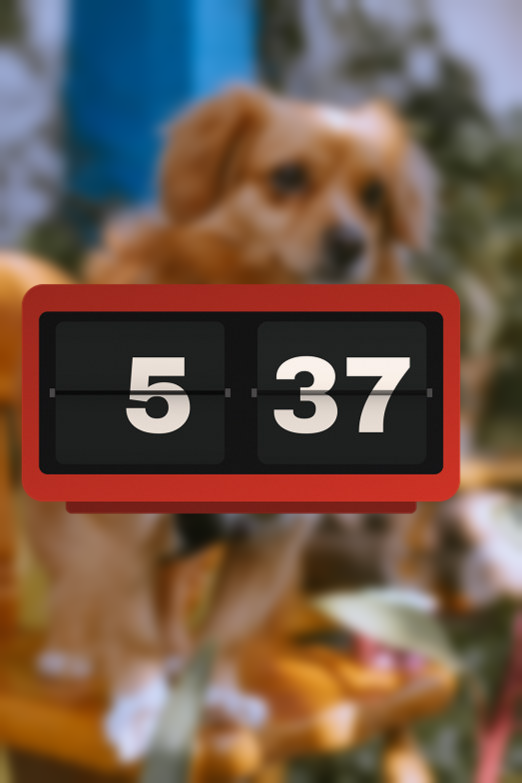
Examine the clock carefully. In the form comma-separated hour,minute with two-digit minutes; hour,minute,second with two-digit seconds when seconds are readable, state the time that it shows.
5,37
